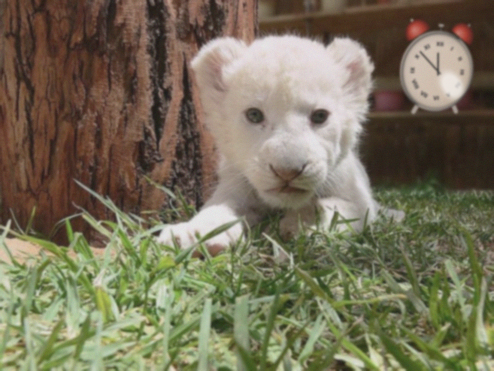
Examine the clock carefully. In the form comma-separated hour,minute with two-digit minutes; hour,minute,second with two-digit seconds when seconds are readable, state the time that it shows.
11,52
